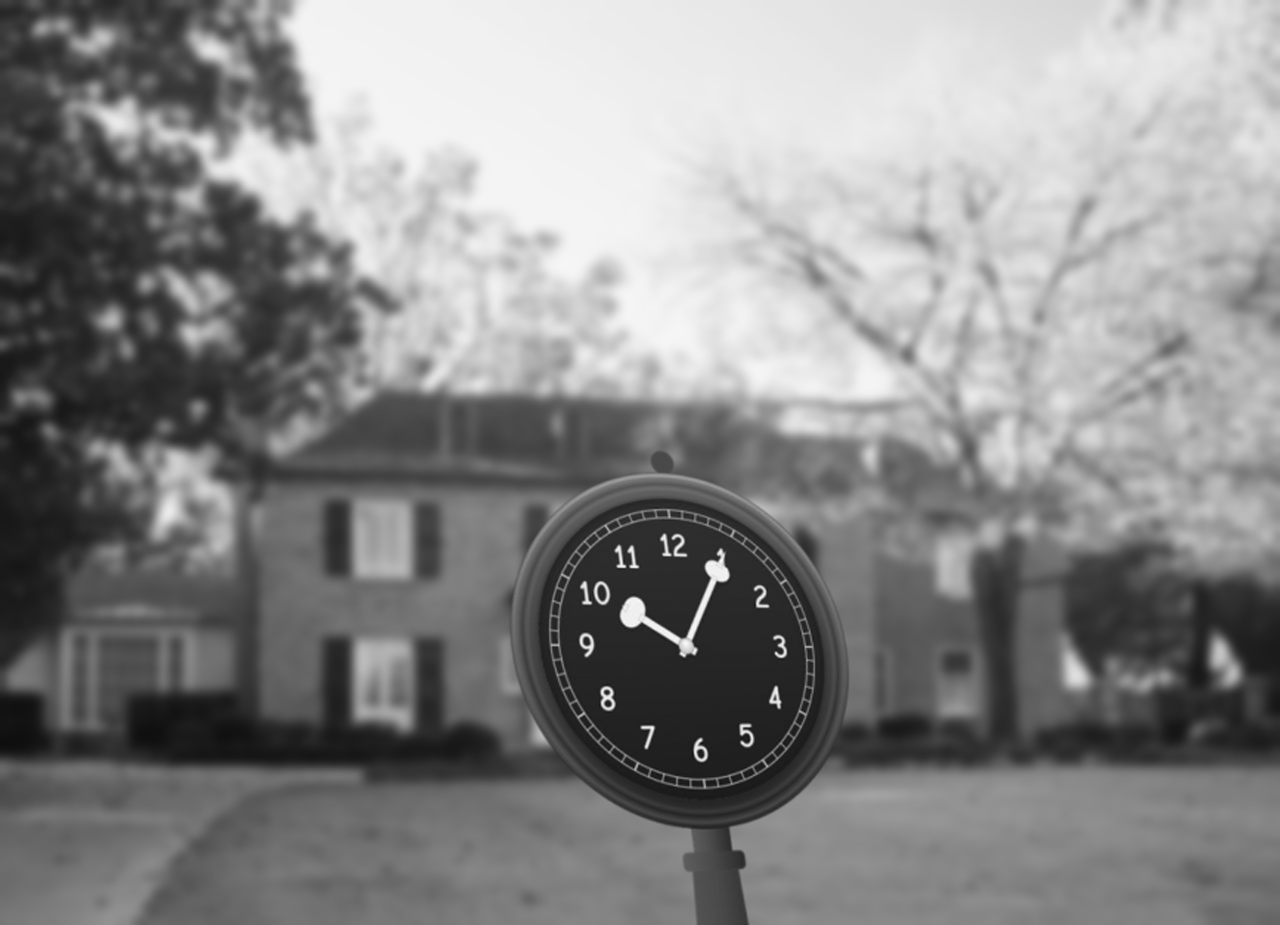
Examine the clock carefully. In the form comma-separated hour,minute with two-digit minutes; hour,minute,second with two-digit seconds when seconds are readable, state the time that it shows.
10,05
